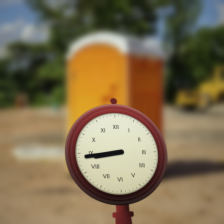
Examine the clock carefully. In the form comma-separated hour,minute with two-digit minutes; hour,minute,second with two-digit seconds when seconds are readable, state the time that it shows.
8,44
